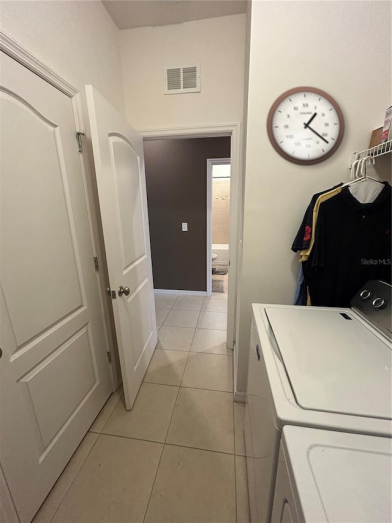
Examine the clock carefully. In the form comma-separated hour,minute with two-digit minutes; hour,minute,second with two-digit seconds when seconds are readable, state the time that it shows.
1,22
